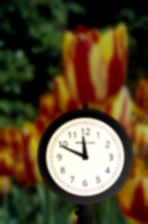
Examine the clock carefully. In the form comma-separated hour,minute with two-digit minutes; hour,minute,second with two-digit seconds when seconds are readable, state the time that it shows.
11,49
